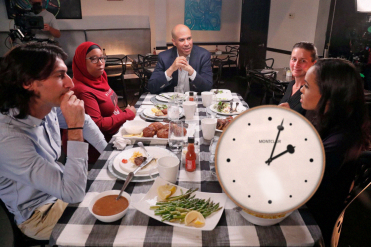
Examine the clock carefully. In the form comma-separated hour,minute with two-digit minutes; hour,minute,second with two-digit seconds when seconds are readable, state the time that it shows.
2,03
